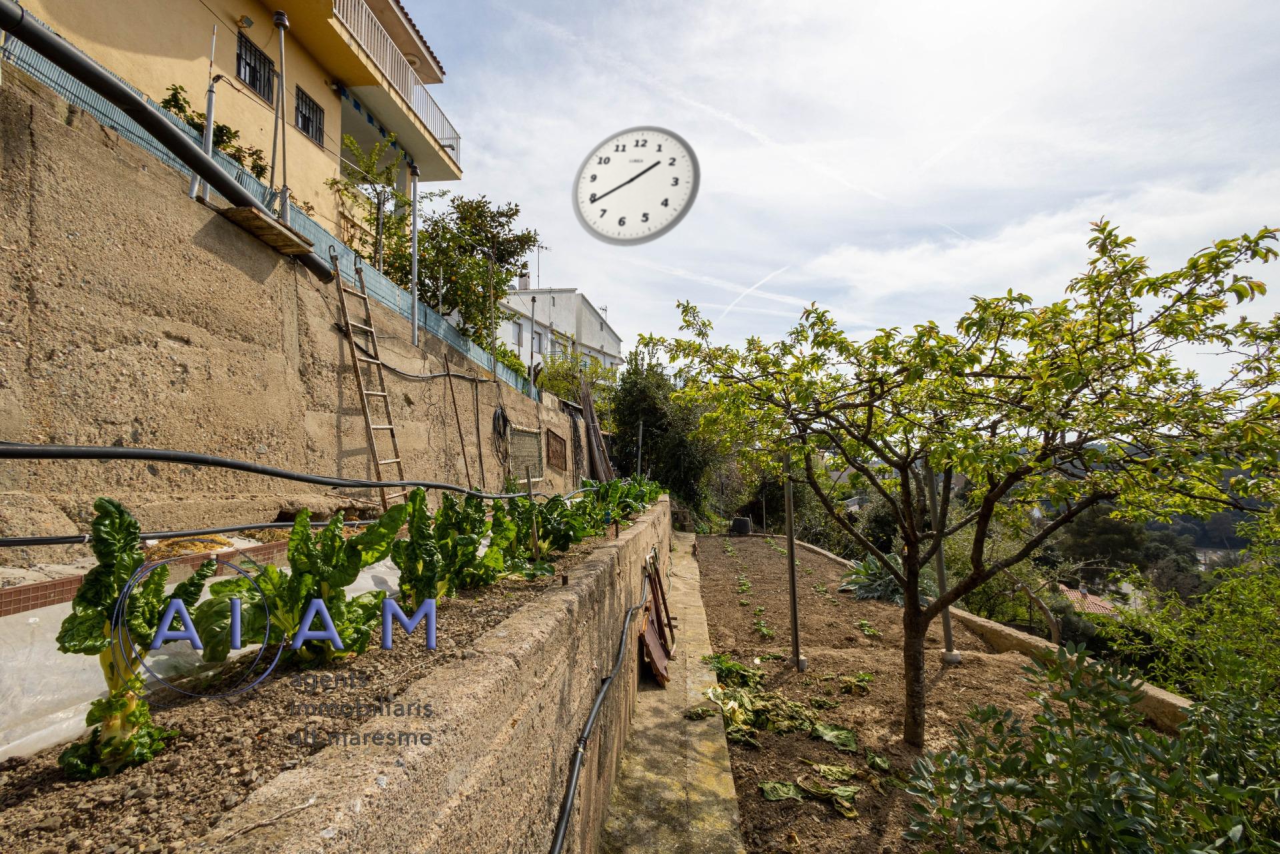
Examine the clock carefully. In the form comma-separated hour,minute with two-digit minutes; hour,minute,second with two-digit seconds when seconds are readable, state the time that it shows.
1,39
